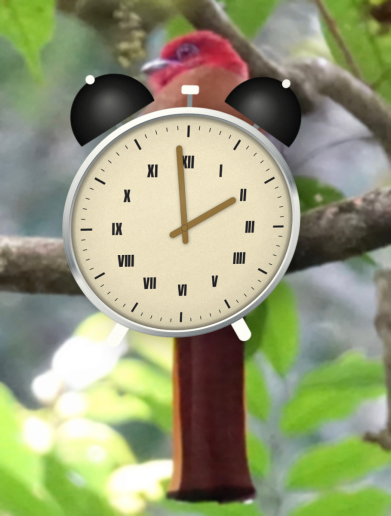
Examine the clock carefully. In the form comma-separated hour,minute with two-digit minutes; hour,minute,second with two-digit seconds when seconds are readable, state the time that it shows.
1,59
